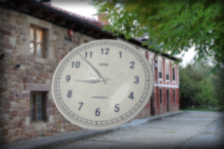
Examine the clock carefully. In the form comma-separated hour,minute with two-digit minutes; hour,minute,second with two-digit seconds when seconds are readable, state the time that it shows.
8,53
